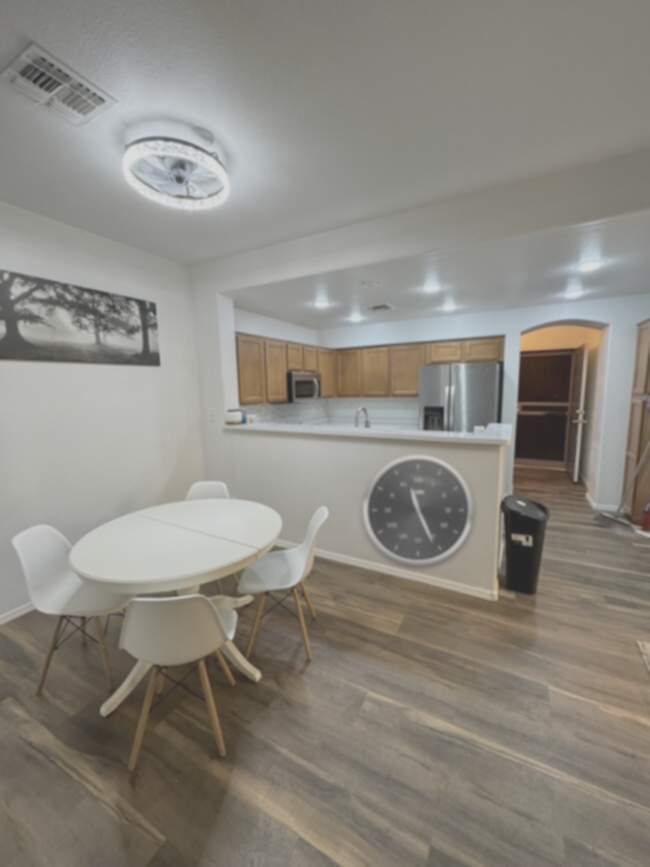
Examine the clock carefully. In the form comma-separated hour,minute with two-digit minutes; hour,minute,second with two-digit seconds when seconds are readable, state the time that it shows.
11,26
